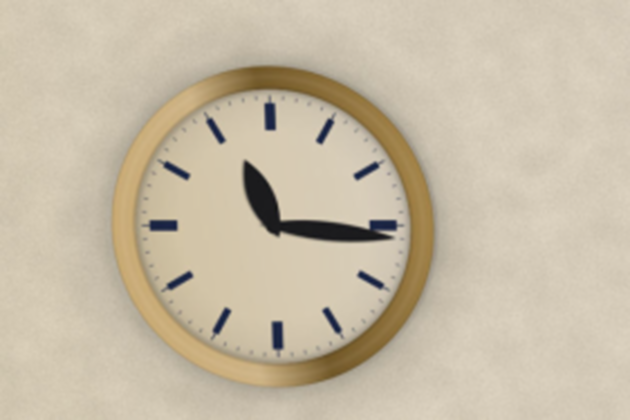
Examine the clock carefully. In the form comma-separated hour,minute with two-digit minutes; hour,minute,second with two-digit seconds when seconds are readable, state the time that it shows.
11,16
